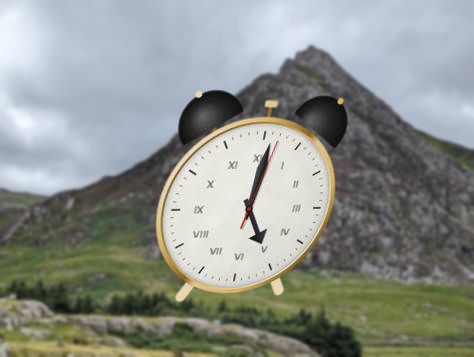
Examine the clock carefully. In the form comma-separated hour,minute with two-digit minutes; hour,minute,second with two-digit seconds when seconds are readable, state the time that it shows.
5,01,02
